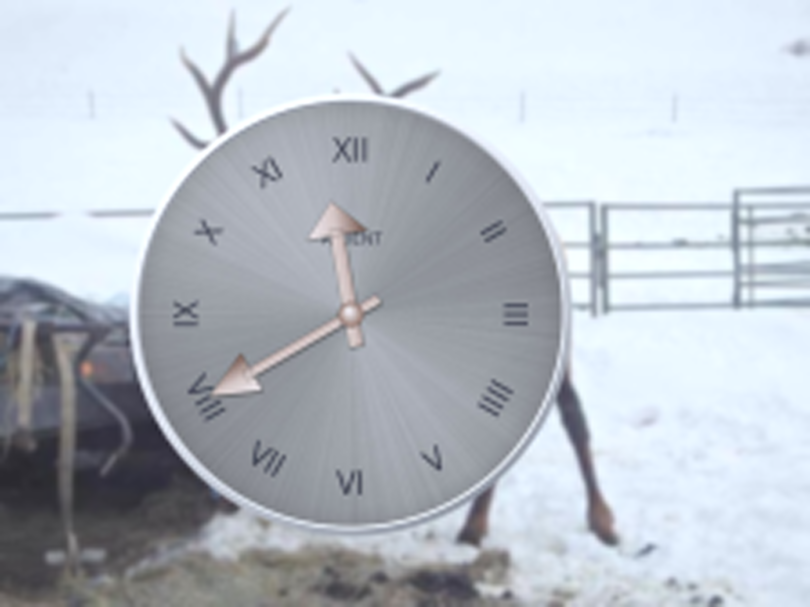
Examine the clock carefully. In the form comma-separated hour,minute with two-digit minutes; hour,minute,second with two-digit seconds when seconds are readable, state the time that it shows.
11,40
